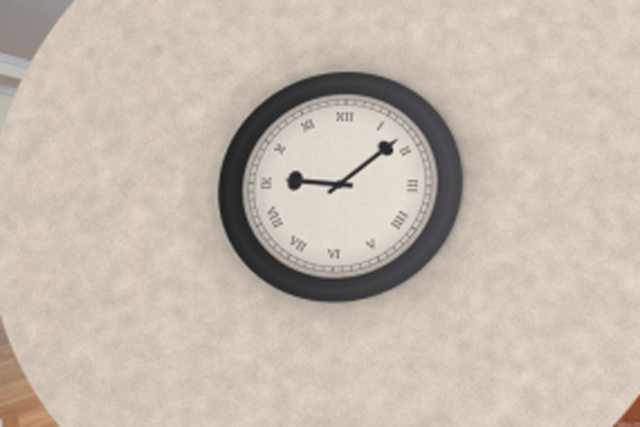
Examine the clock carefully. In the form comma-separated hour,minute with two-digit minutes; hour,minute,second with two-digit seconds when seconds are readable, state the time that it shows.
9,08
